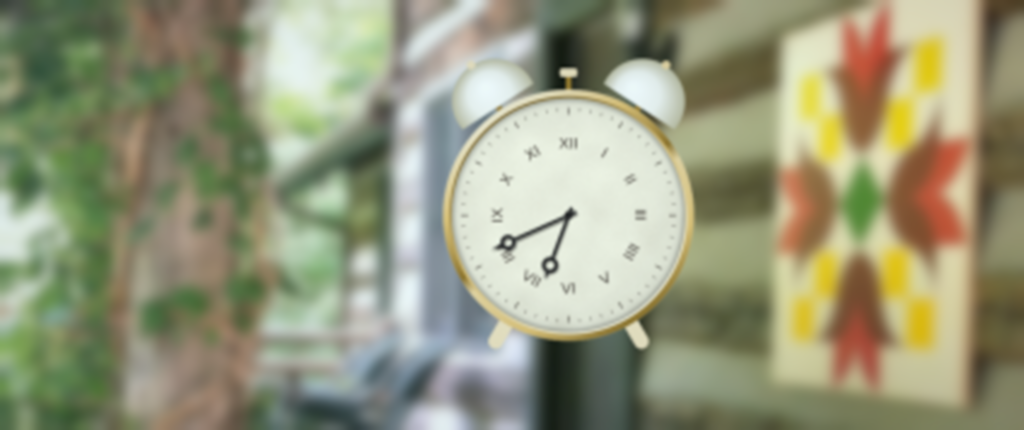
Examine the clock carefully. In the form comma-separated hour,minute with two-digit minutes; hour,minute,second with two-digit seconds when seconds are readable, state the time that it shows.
6,41
